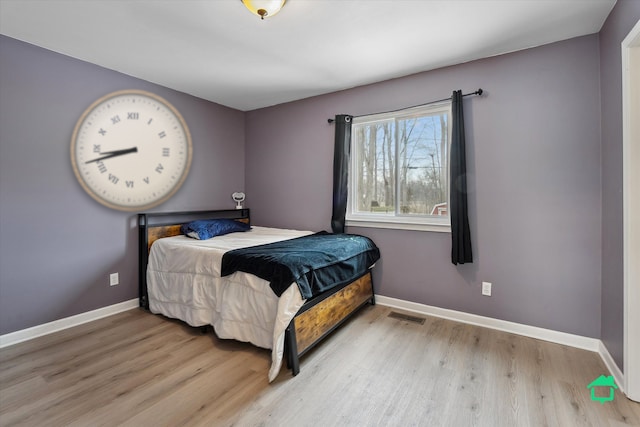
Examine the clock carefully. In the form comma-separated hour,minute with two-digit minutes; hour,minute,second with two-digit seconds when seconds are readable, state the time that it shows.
8,42
